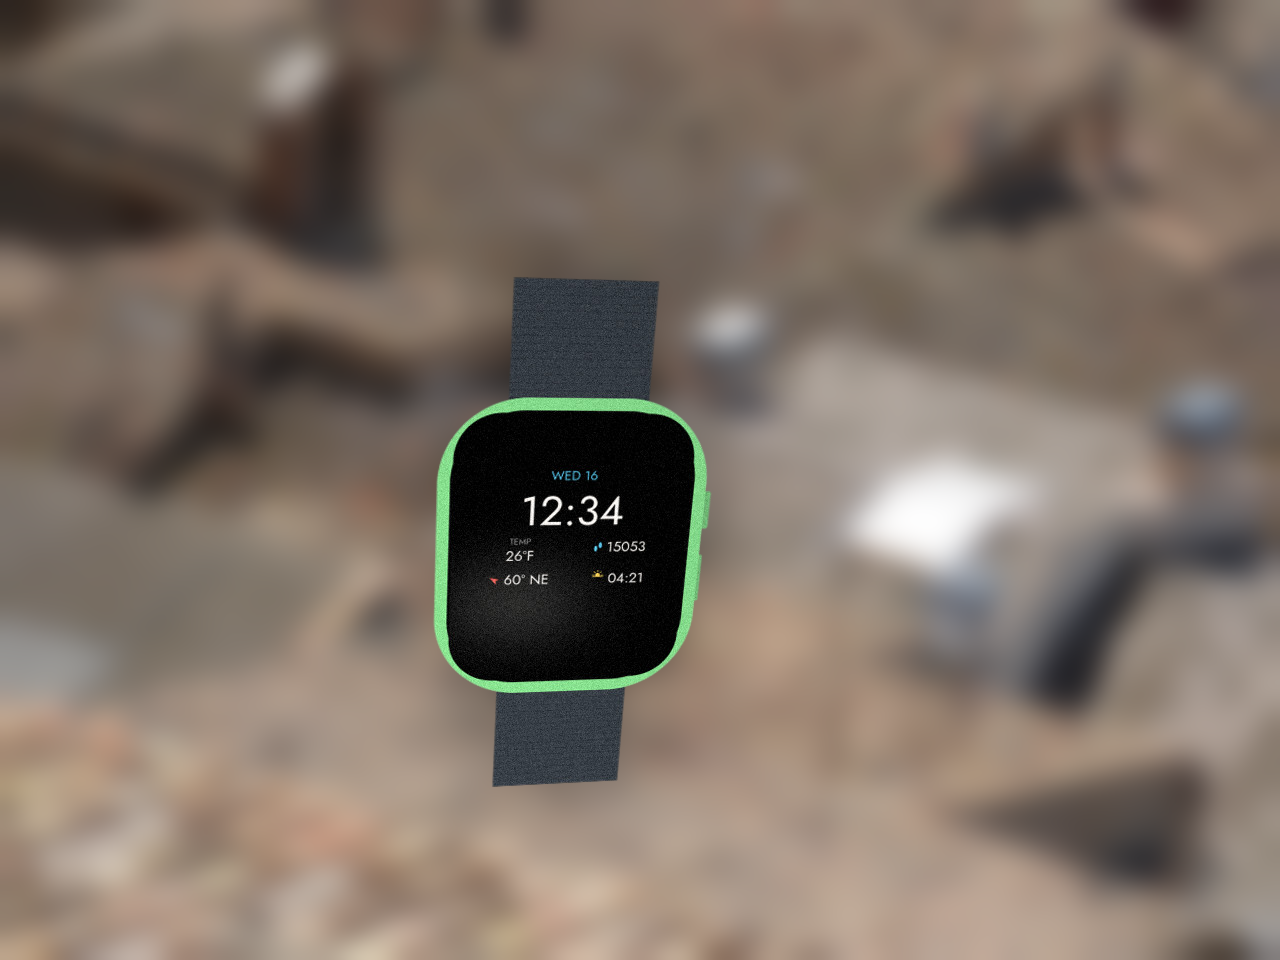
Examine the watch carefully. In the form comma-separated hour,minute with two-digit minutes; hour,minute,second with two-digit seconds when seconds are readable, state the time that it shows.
12,34
